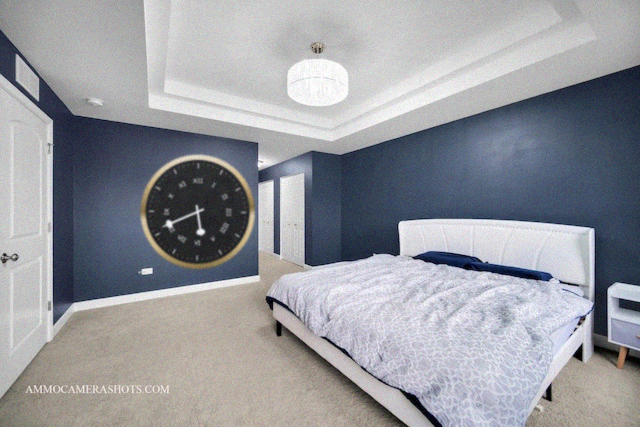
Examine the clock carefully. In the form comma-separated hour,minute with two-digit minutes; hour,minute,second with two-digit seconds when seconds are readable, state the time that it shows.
5,41
